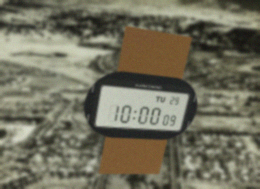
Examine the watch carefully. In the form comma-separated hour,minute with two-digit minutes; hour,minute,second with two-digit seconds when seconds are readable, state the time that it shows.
10,00,09
